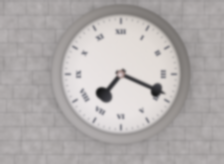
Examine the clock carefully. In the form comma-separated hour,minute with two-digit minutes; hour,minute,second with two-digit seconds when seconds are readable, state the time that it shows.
7,19
